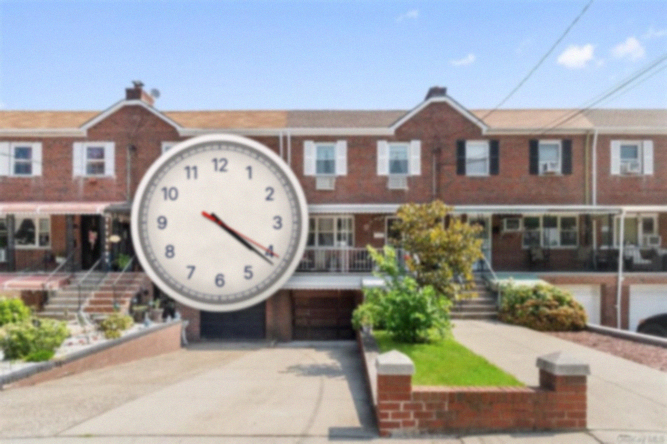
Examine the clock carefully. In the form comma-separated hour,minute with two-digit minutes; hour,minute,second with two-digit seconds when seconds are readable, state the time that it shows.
4,21,20
